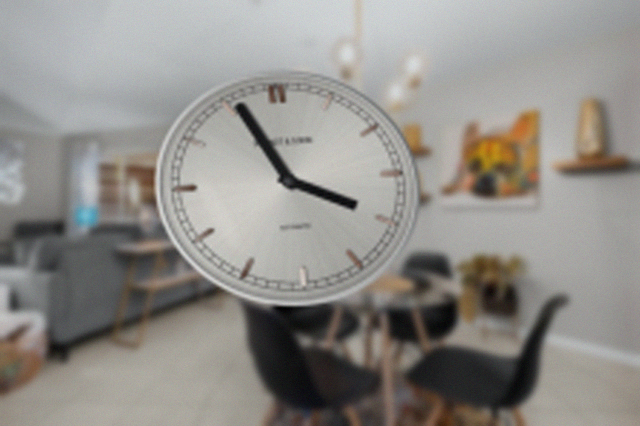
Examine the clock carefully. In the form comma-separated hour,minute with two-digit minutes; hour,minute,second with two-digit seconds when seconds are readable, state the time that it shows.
3,56
